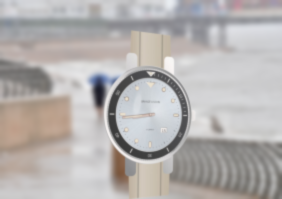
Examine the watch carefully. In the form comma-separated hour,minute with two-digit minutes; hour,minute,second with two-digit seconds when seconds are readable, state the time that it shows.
8,44
